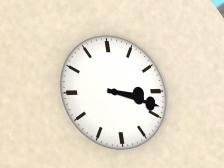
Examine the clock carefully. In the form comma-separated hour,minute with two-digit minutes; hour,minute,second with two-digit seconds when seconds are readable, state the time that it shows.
3,18
